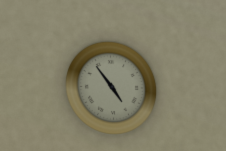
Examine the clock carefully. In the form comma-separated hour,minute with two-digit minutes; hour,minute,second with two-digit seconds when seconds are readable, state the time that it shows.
4,54
